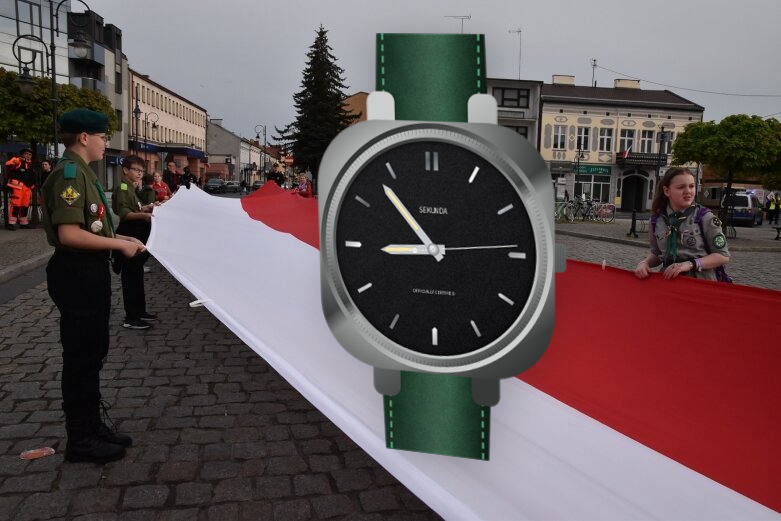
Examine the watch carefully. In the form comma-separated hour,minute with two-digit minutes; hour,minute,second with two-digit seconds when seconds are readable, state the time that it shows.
8,53,14
